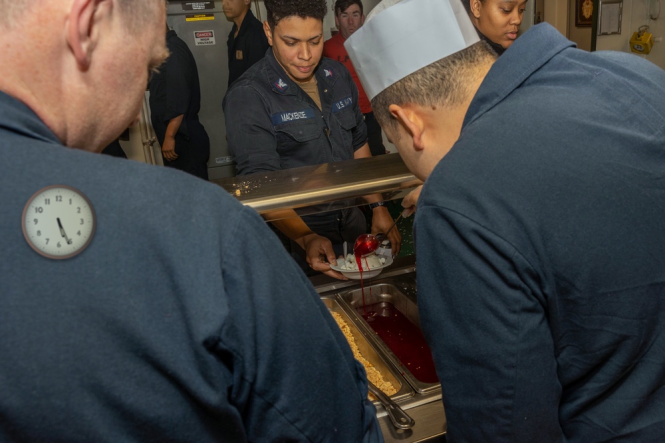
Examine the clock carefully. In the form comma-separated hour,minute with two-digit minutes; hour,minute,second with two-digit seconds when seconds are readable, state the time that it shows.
5,26
